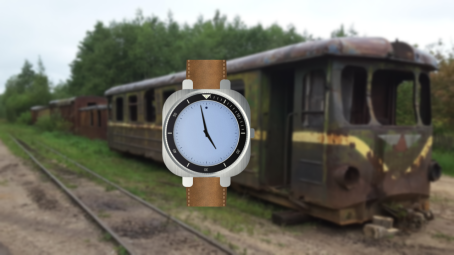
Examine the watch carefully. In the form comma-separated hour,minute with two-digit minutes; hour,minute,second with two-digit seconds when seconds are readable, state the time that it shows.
4,58
